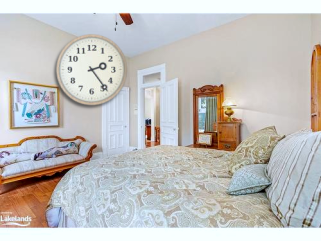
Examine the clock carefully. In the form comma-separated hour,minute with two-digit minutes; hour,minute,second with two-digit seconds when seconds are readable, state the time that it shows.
2,24
